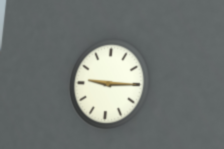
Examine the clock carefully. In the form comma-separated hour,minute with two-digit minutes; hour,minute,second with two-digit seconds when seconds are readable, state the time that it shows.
9,15
